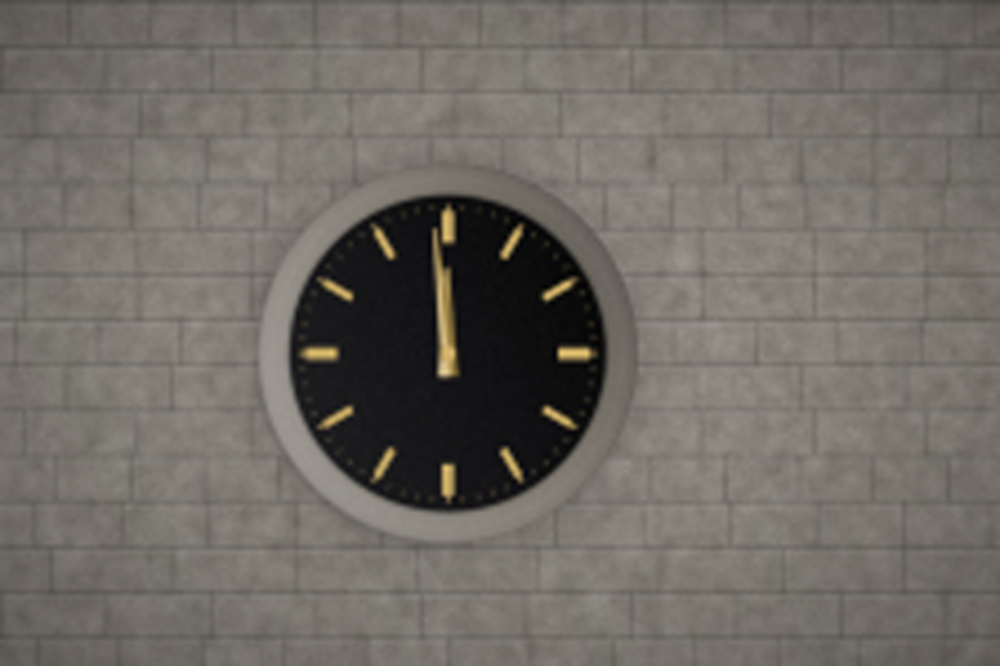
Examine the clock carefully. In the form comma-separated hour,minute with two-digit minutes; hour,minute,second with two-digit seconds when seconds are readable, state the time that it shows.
11,59
